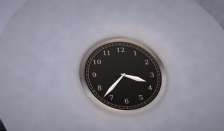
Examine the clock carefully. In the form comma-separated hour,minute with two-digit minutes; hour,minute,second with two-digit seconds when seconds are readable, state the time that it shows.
3,37
